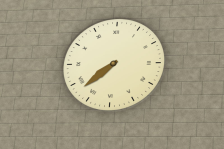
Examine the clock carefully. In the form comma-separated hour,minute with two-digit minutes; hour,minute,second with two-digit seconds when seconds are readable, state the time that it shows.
7,38
